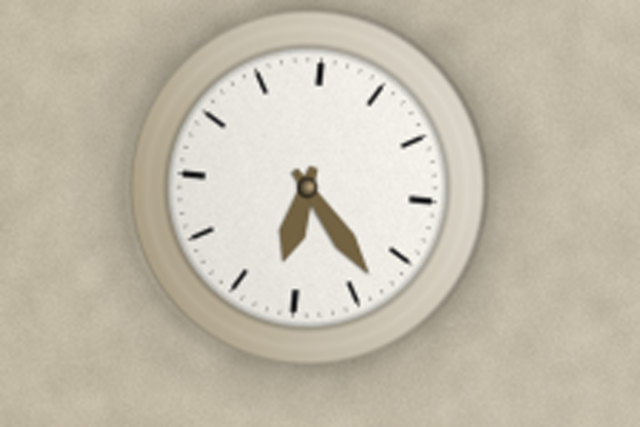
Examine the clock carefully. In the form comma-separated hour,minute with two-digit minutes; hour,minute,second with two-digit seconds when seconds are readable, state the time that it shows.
6,23
